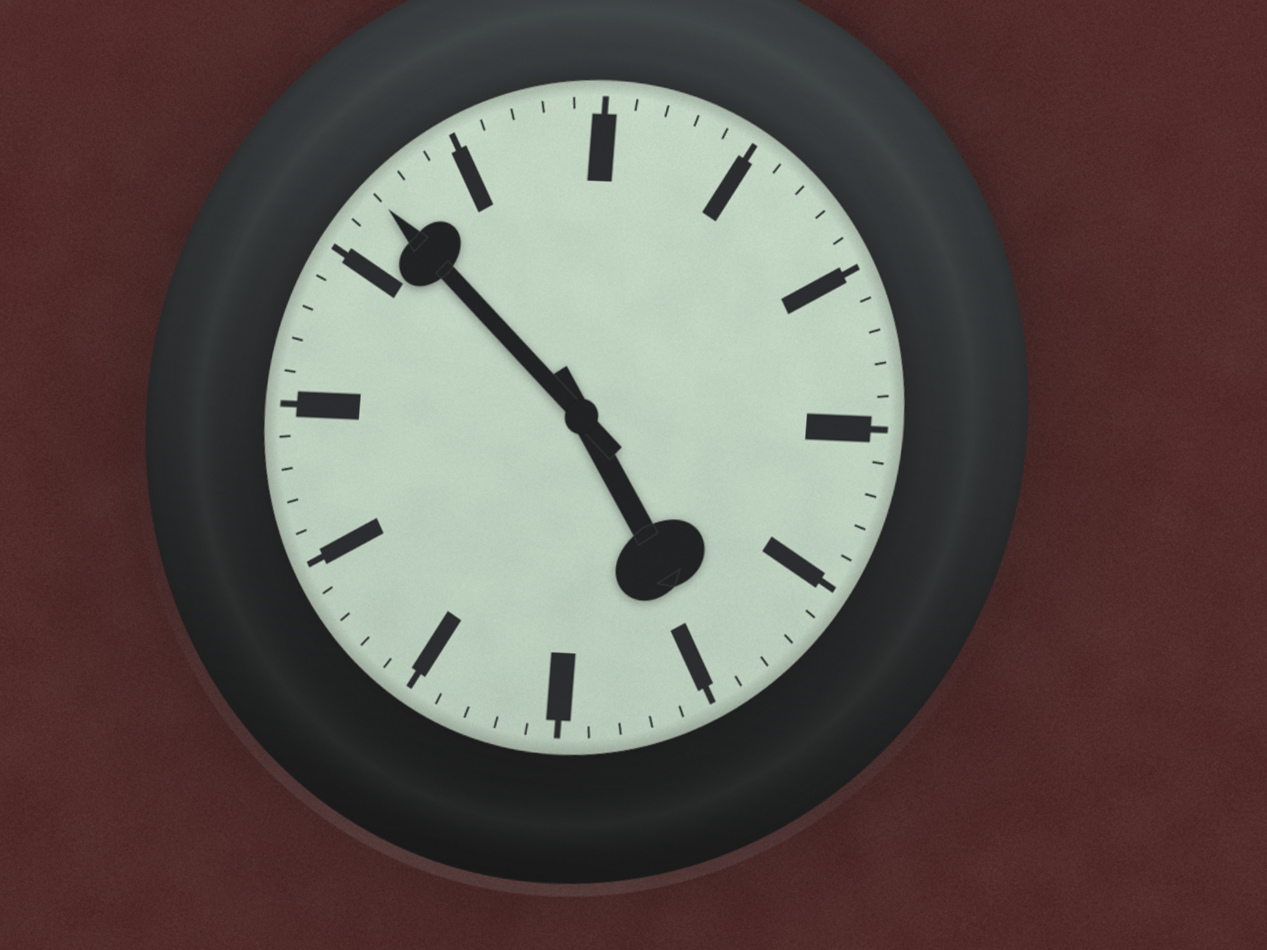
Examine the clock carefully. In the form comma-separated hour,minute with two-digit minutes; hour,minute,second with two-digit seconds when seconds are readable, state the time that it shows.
4,52
